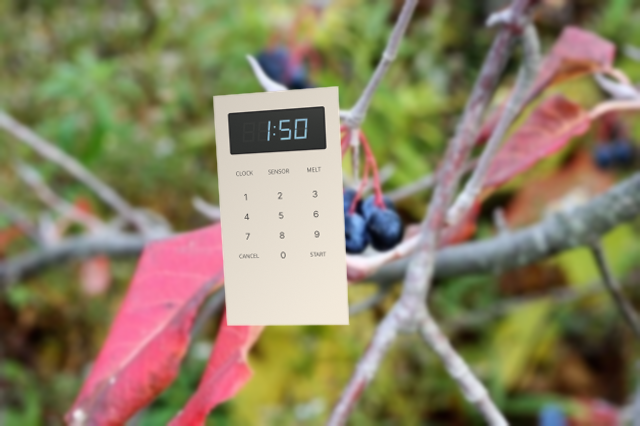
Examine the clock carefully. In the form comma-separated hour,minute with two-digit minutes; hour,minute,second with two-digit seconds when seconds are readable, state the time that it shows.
1,50
